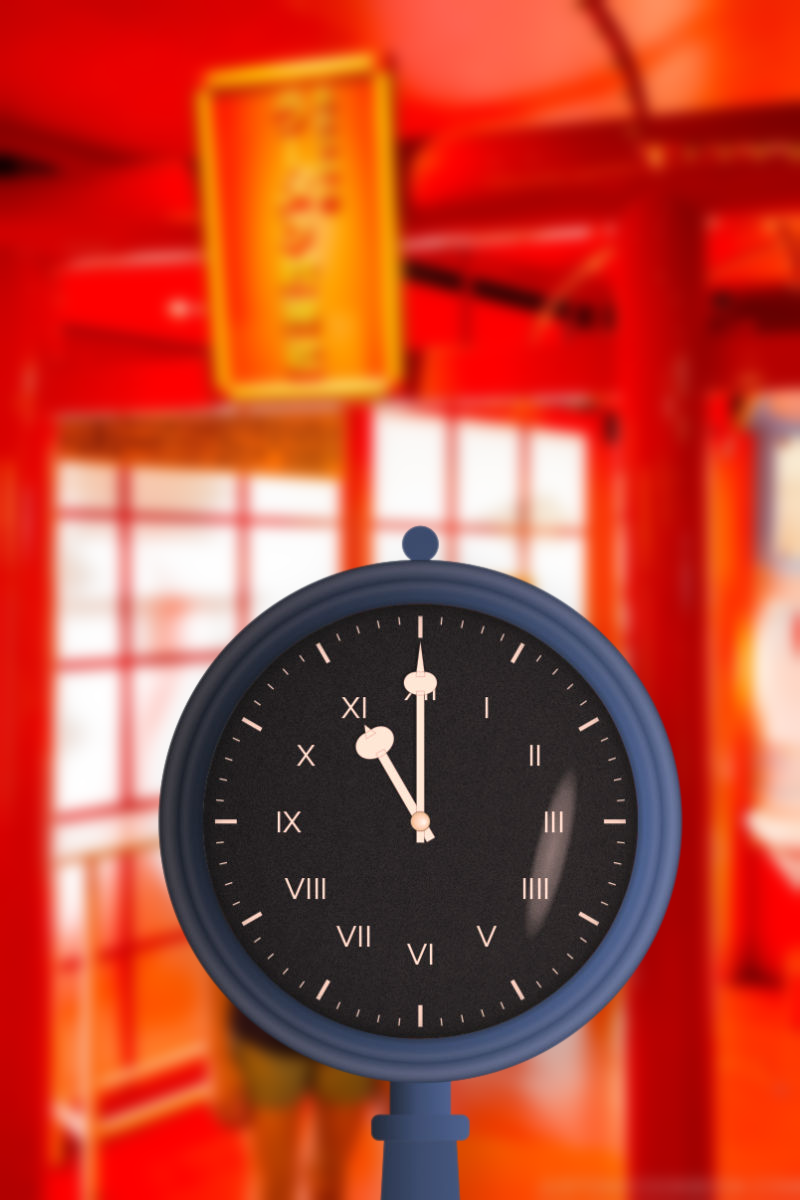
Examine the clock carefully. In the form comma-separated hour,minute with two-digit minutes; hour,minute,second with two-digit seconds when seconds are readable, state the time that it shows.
11,00
